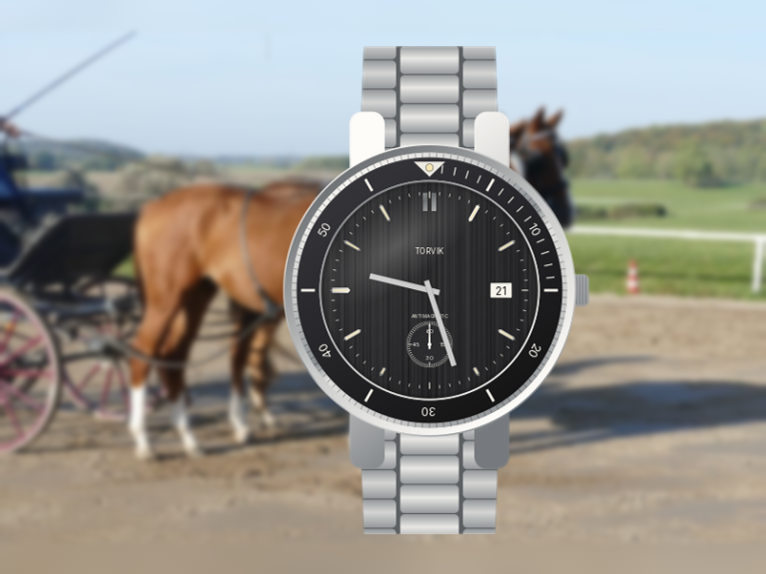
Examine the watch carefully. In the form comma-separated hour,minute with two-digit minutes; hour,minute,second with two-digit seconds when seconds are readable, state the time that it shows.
9,27
